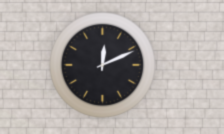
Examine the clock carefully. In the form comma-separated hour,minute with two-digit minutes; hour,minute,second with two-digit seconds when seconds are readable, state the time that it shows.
12,11
